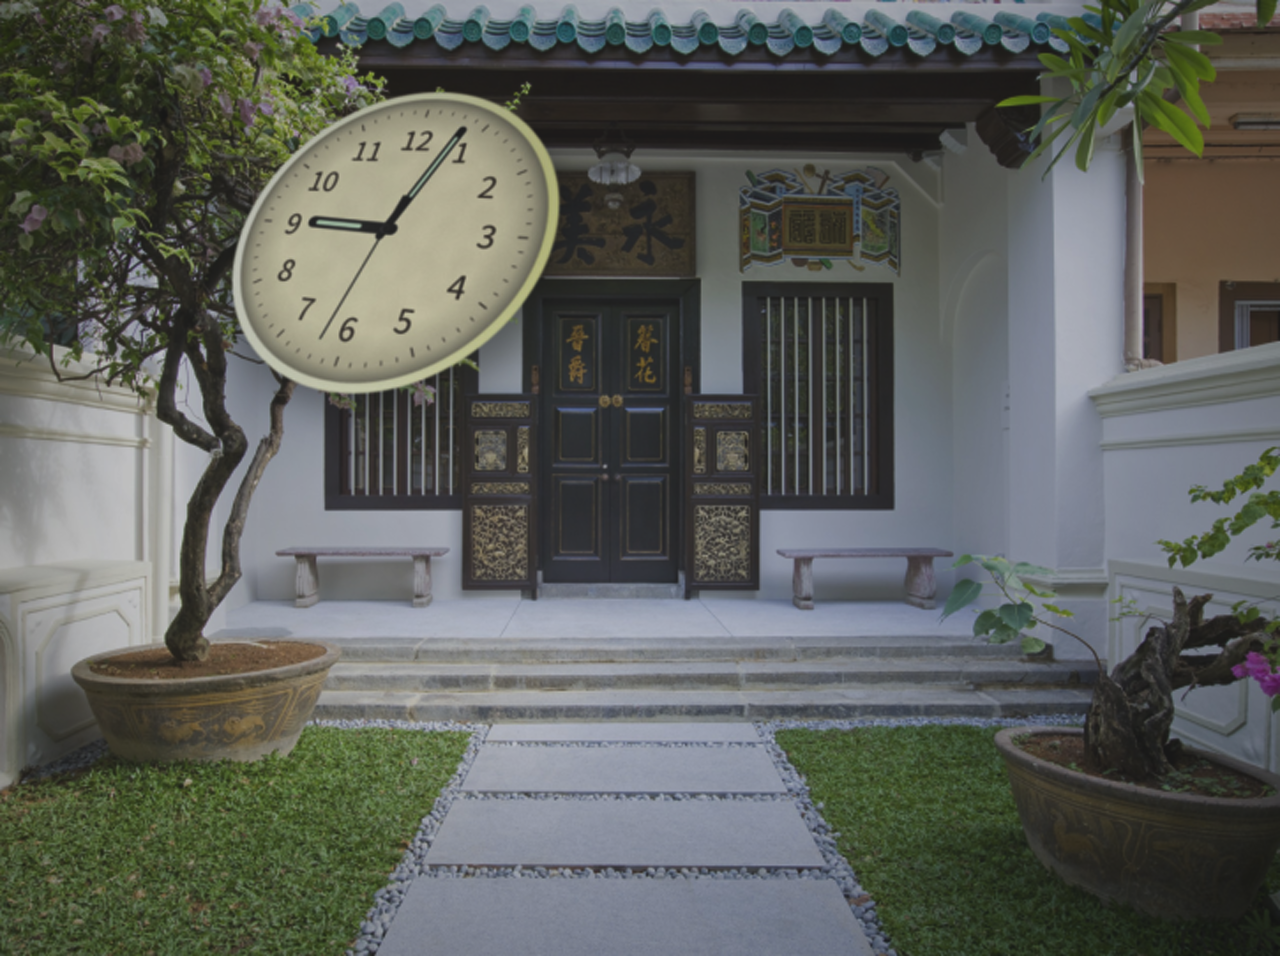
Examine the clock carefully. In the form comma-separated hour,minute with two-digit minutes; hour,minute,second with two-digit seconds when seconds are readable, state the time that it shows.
9,03,32
